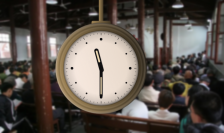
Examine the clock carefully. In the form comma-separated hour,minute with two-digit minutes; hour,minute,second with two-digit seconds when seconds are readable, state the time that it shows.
11,30
